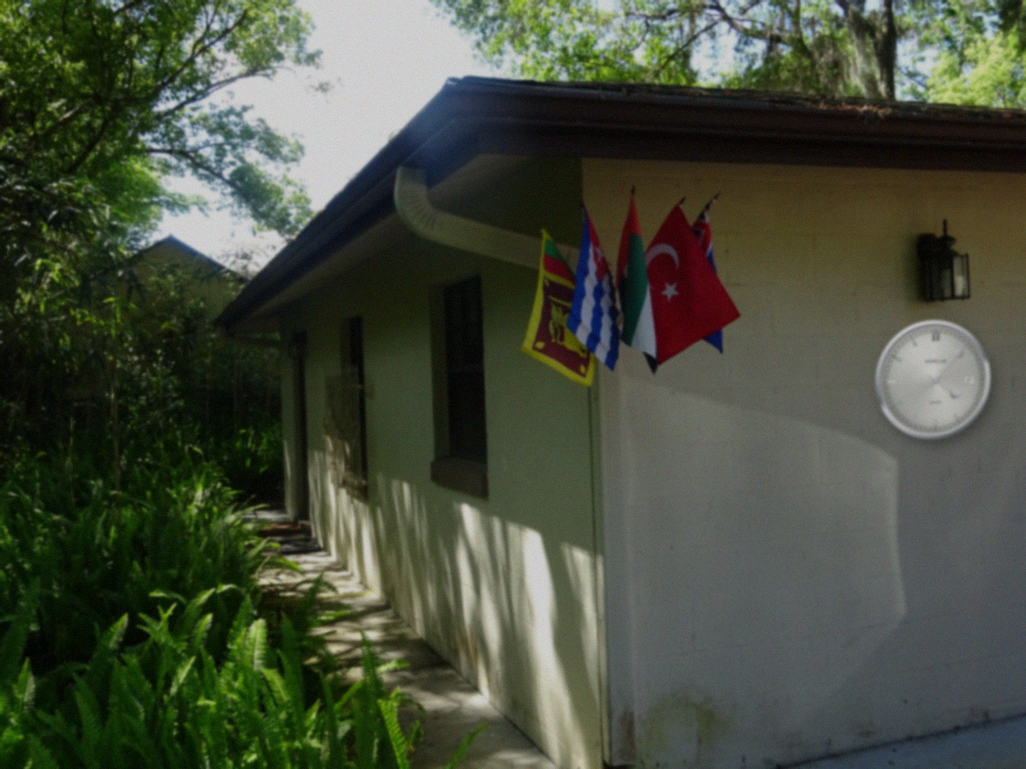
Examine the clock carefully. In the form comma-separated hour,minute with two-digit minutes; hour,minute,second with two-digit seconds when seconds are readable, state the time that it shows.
4,07
